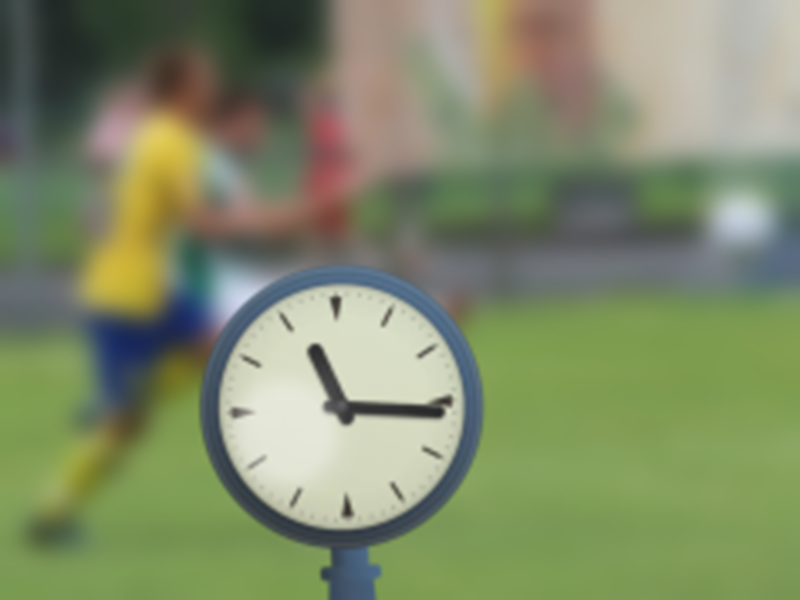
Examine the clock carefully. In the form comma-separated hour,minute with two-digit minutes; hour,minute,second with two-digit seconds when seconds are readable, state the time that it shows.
11,16
